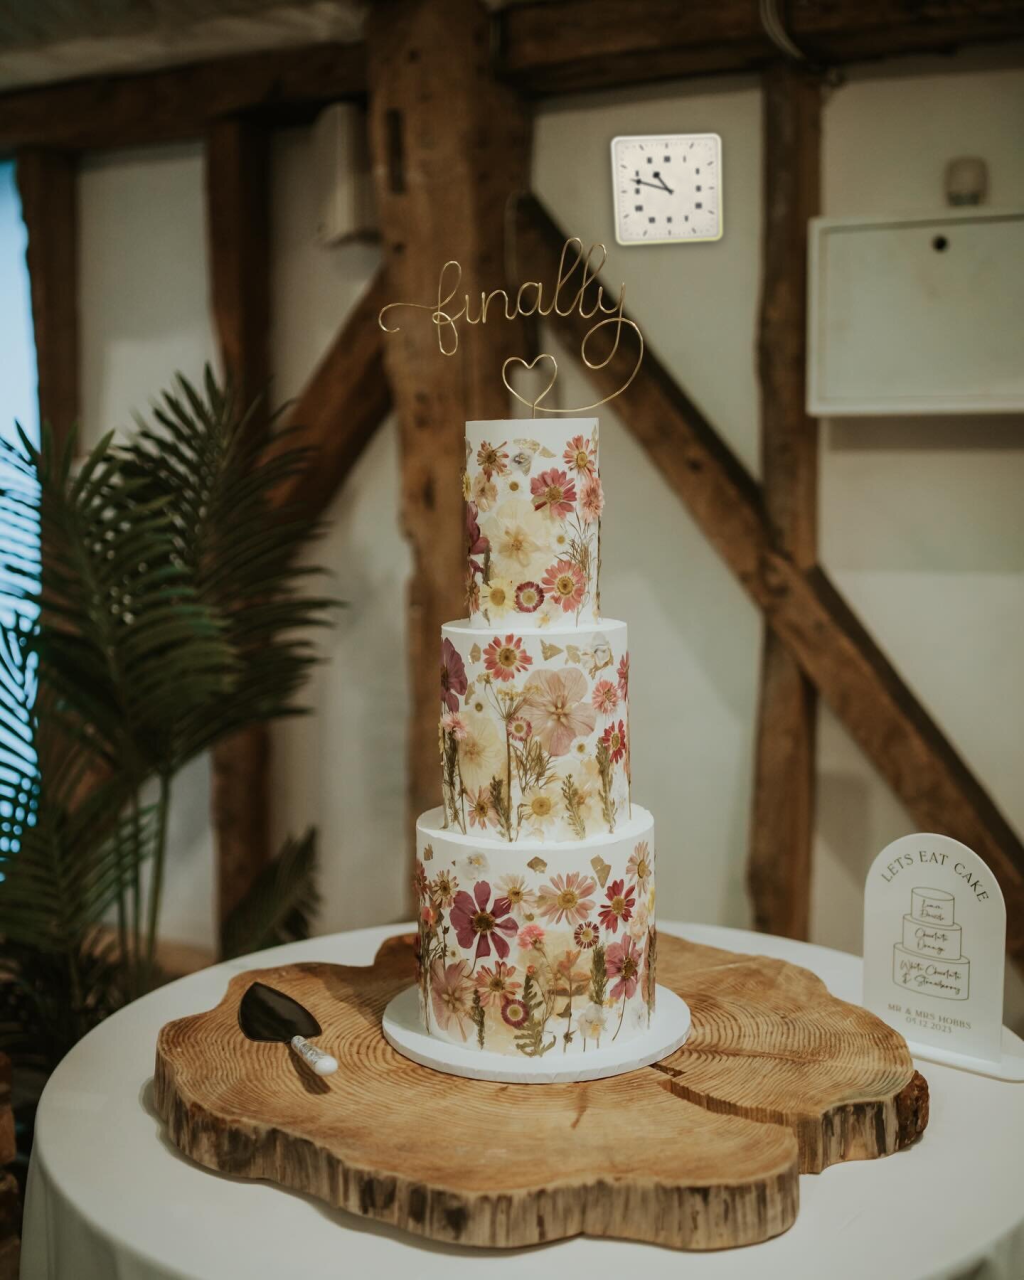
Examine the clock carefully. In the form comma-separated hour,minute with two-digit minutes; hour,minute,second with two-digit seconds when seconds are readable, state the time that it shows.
10,48
